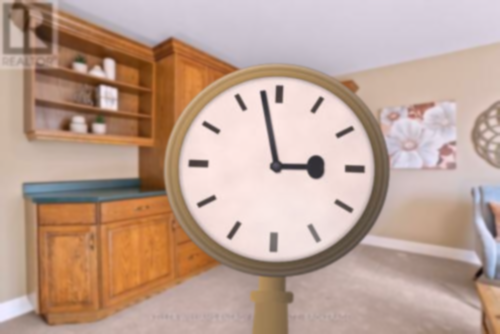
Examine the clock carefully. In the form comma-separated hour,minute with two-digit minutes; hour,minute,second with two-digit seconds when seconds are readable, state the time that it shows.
2,58
